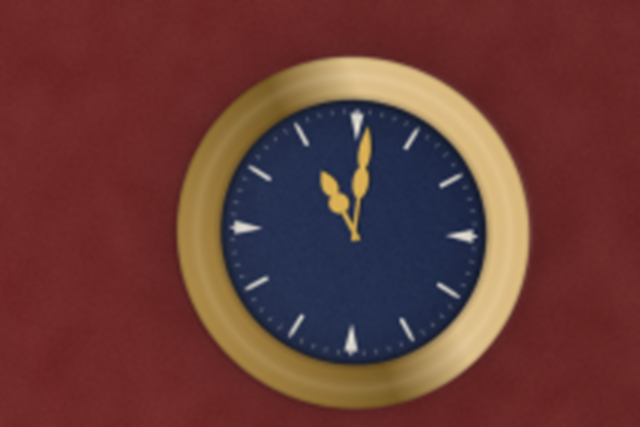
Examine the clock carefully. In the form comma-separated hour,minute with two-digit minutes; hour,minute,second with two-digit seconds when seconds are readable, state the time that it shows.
11,01
